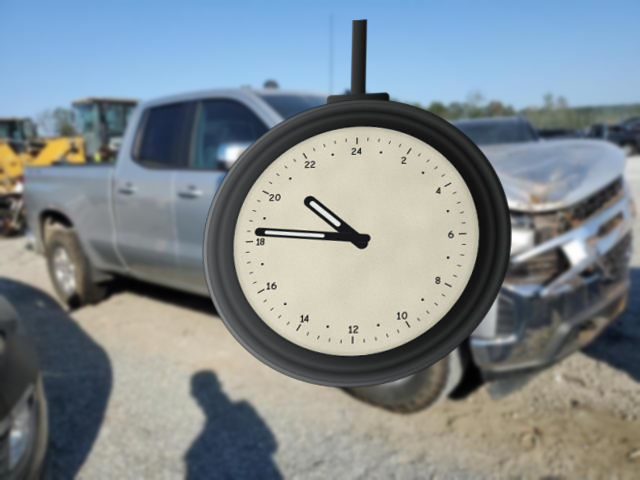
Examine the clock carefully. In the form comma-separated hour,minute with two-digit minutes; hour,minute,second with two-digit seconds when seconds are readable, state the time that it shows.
20,46
